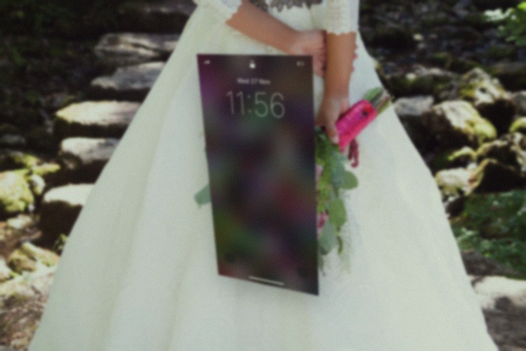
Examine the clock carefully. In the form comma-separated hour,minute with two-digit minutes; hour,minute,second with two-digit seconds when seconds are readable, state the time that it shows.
11,56
